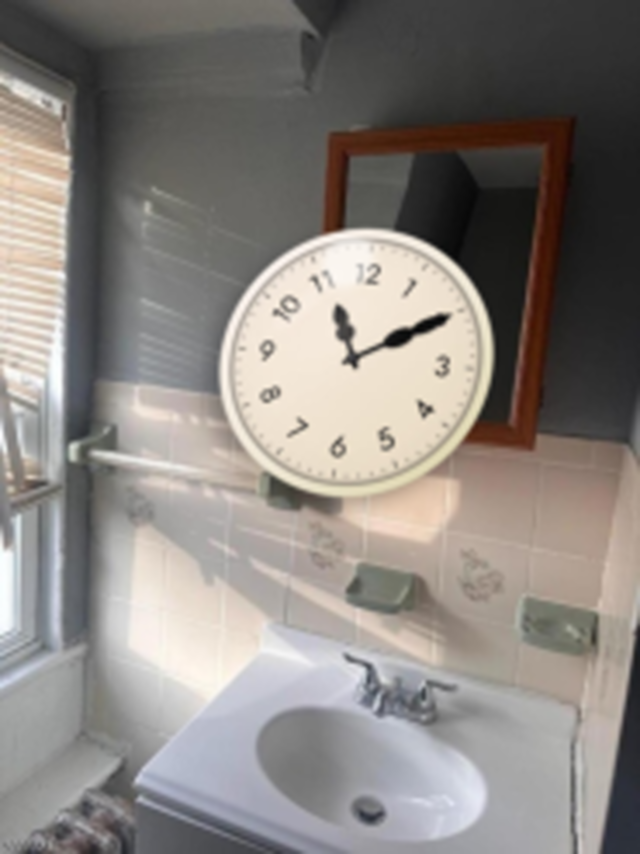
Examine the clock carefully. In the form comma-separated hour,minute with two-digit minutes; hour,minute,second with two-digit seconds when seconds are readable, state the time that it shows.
11,10
